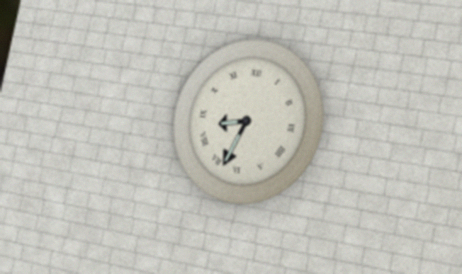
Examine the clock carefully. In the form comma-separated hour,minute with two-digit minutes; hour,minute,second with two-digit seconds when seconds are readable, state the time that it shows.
8,33
